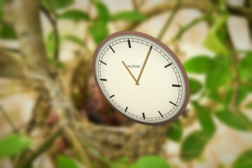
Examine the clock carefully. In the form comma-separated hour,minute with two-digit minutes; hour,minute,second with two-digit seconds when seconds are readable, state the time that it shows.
11,05
